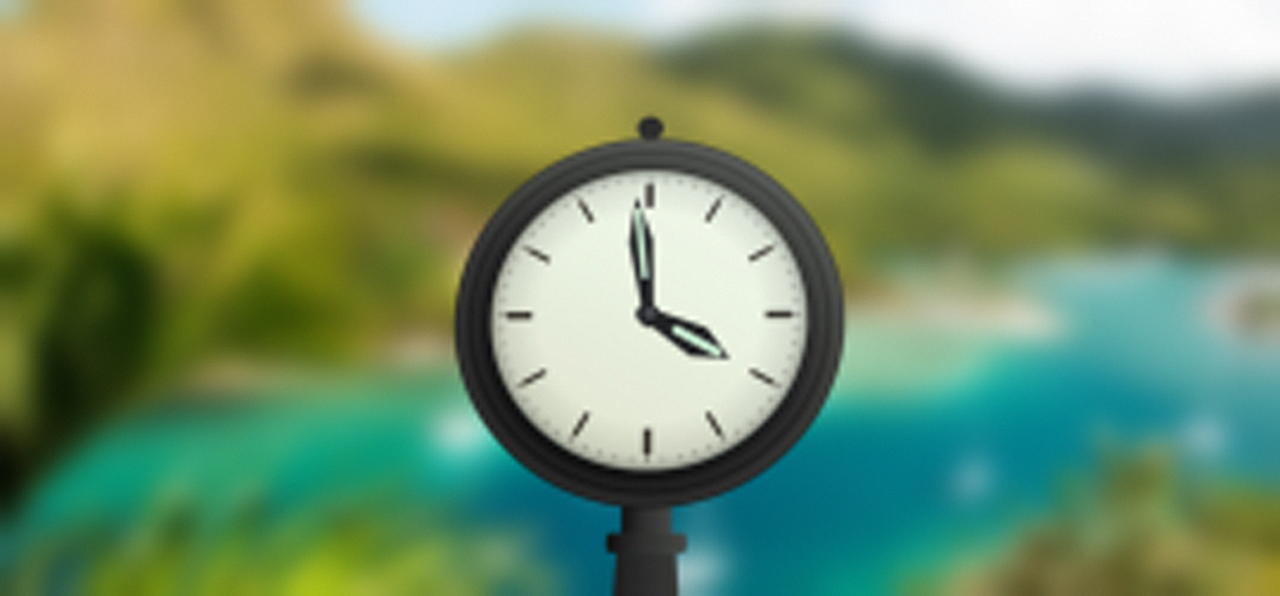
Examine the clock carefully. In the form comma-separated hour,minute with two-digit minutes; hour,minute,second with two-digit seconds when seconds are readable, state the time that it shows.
3,59
